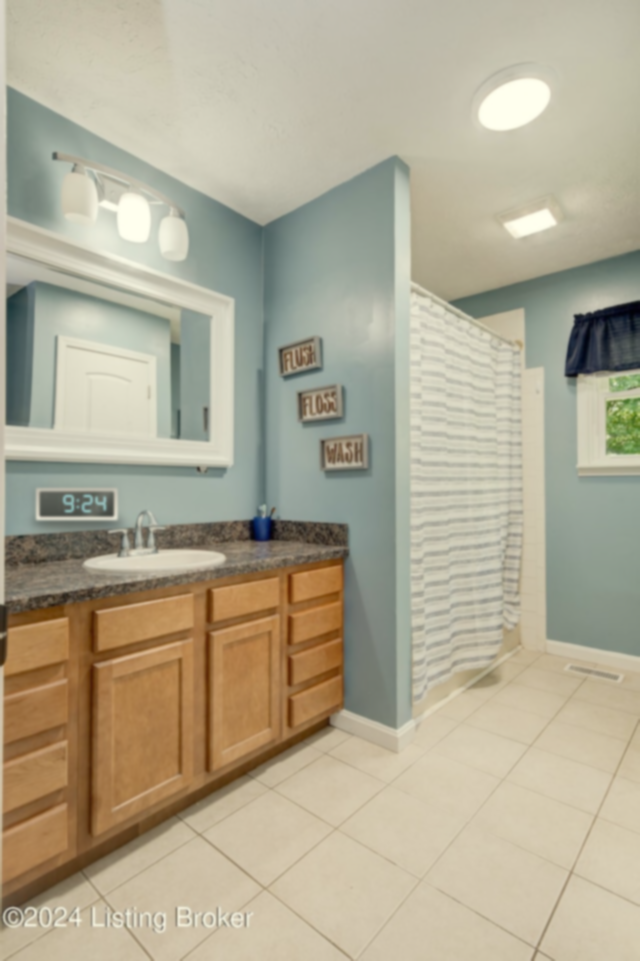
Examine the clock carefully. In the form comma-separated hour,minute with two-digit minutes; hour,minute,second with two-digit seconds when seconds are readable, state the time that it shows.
9,24
